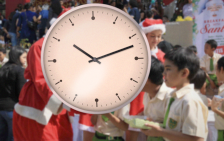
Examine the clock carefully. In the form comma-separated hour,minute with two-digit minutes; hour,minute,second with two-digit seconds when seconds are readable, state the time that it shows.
10,12
